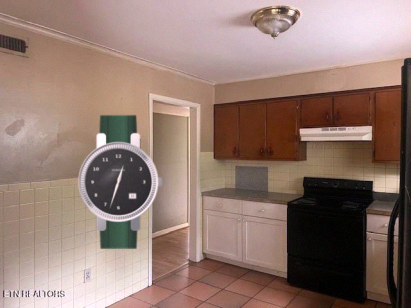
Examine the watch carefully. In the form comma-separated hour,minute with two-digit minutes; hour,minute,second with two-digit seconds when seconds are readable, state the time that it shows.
12,33
